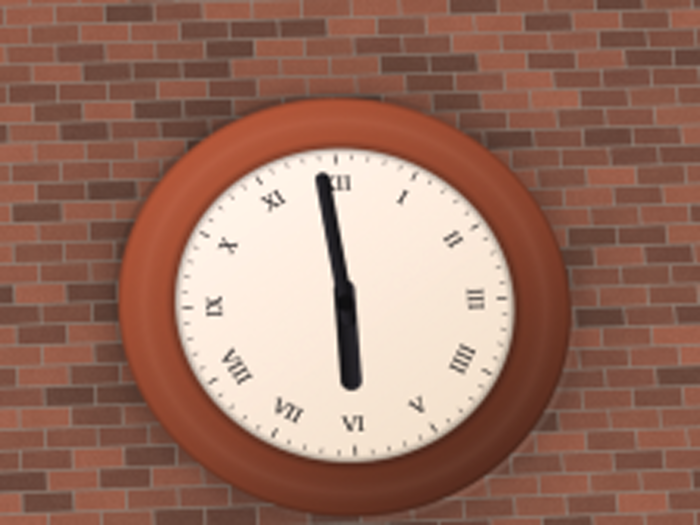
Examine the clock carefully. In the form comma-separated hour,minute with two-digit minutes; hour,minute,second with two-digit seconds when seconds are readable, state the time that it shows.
5,59
